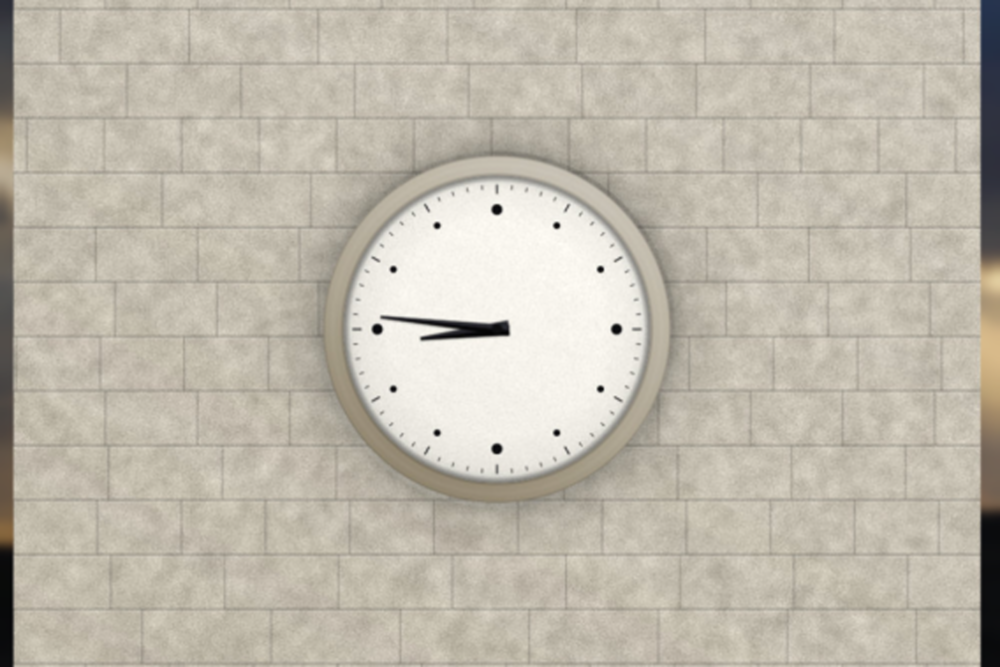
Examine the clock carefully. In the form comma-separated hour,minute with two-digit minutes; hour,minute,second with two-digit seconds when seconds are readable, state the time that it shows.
8,46
